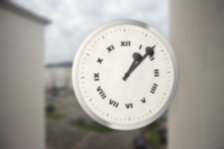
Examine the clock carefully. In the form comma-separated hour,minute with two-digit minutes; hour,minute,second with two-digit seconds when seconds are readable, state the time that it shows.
1,08
